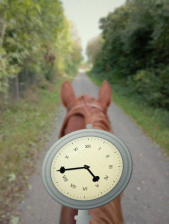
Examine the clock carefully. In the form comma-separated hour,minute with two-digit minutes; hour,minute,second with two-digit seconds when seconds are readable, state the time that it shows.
4,44
